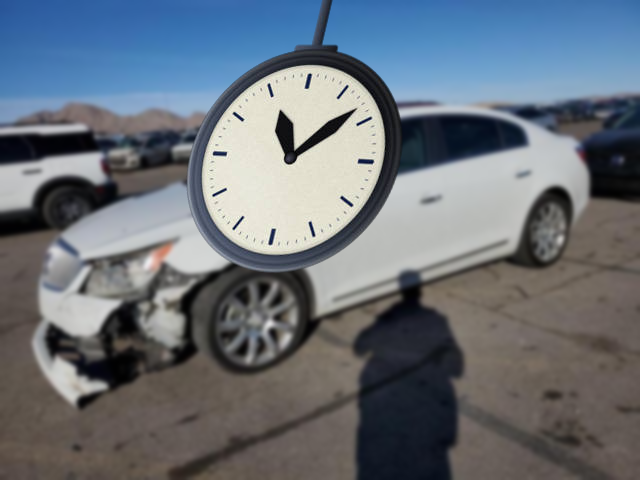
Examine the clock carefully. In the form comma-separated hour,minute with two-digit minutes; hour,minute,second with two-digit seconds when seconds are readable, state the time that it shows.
11,08
